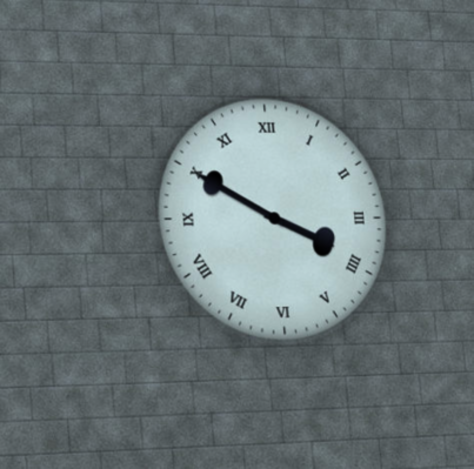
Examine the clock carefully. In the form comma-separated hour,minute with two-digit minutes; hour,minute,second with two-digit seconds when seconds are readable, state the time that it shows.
3,50
